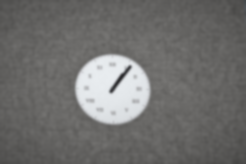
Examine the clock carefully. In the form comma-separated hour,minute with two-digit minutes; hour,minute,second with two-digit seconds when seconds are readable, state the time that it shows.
1,06
